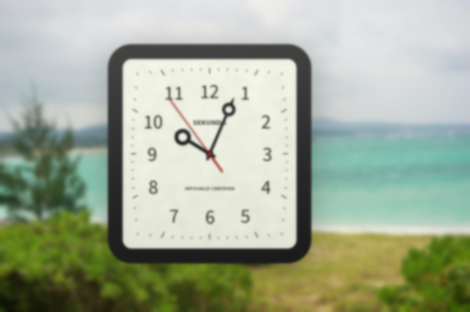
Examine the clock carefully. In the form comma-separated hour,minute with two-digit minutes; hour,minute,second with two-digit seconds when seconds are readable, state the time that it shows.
10,03,54
